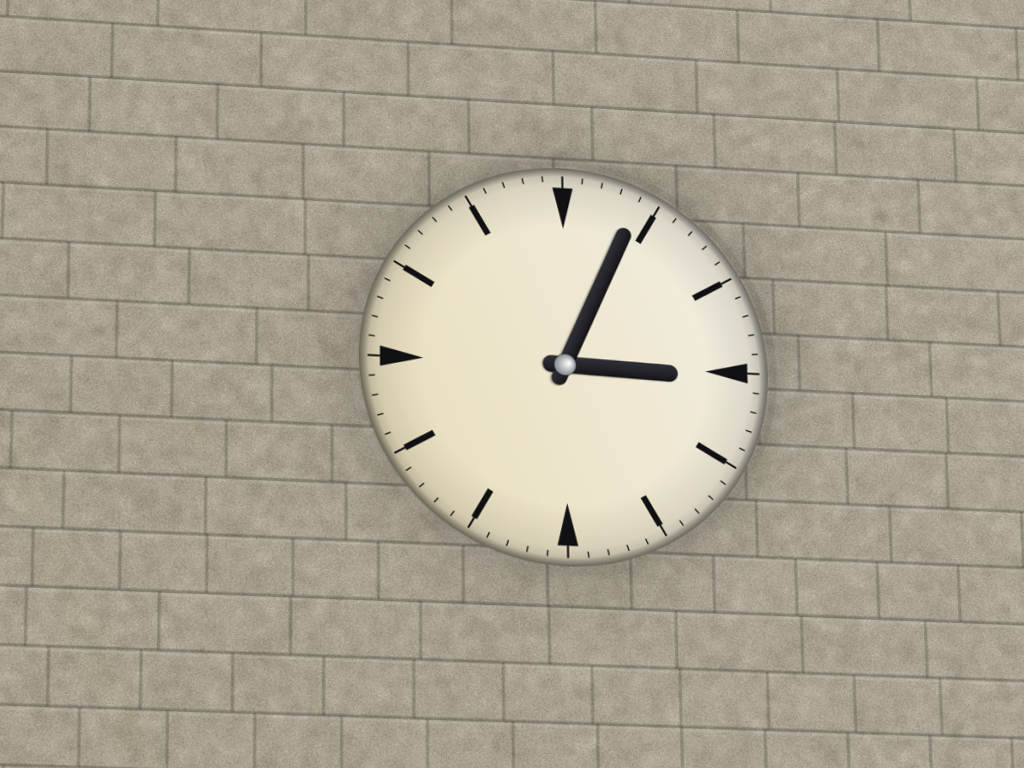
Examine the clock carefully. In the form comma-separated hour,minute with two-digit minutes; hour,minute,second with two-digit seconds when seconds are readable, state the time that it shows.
3,04
